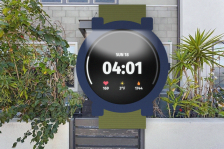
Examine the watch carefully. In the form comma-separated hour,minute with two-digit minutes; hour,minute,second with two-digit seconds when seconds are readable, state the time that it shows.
4,01
